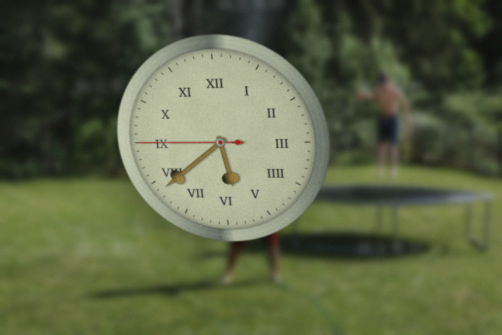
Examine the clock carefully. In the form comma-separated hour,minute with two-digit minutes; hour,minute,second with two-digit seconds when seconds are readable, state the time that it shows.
5,38,45
